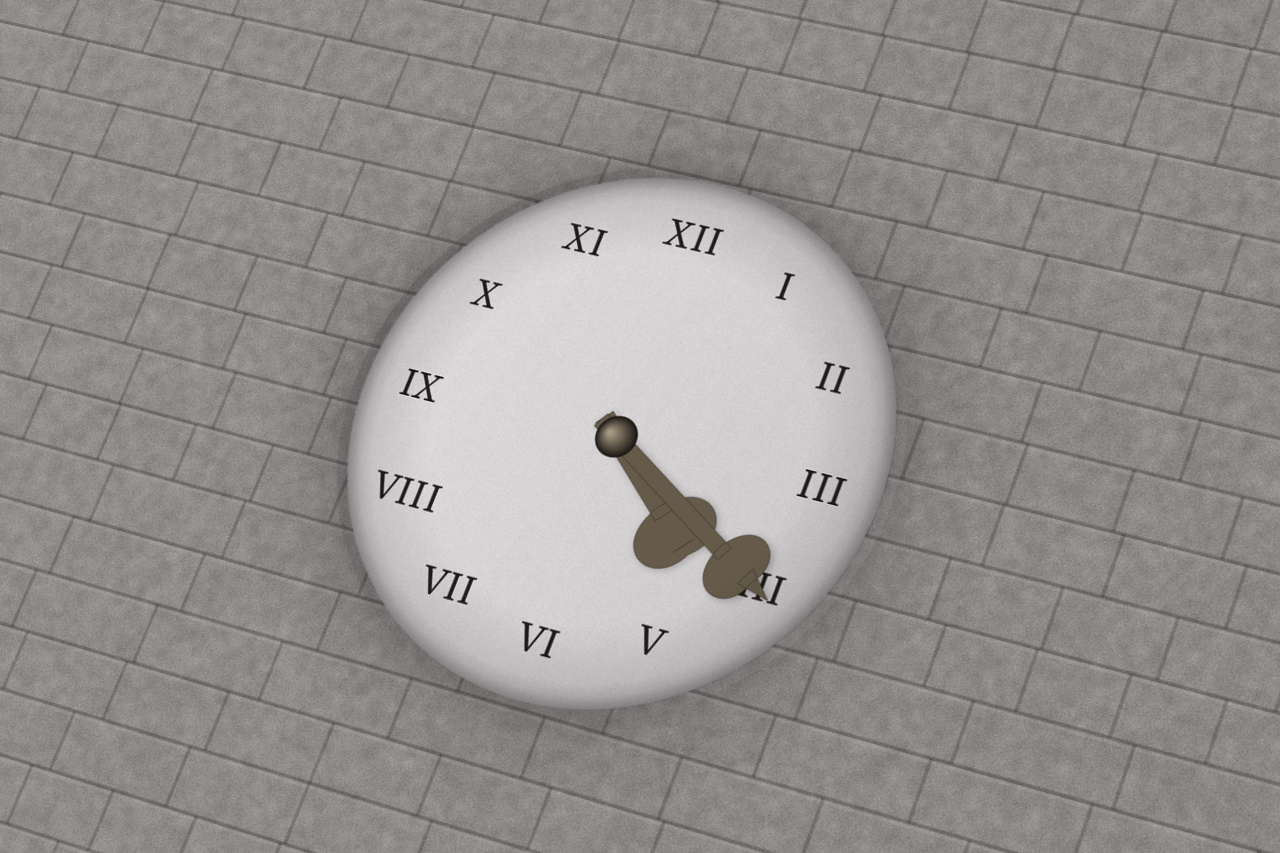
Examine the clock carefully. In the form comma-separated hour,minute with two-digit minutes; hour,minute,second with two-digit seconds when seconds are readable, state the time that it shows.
4,20
